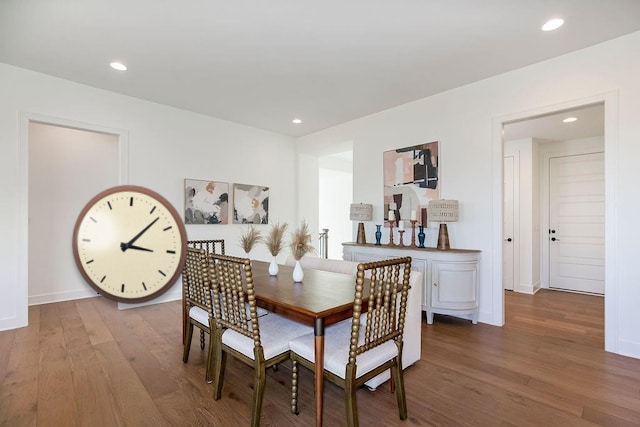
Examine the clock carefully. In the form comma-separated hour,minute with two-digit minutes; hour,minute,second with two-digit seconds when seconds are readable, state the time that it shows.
3,07
